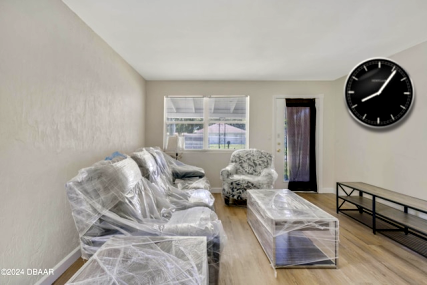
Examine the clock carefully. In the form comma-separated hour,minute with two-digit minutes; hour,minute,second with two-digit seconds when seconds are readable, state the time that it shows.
8,06
